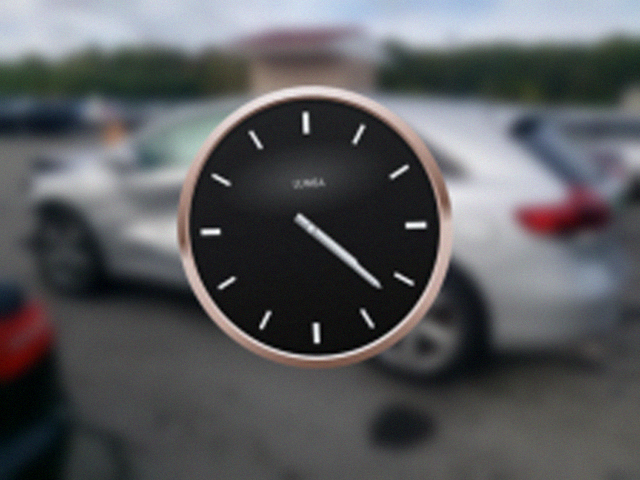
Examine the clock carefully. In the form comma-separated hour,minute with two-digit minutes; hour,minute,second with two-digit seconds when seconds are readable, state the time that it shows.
4,22
